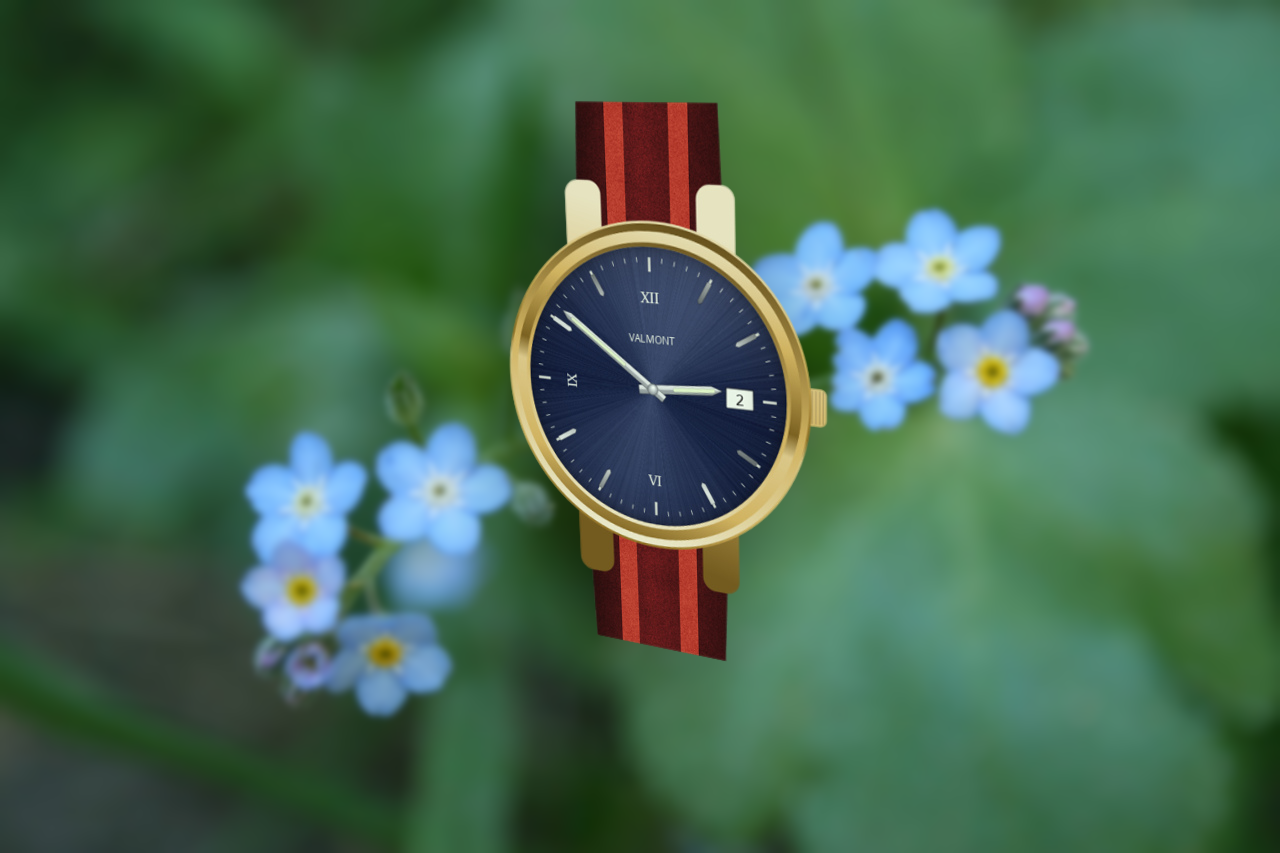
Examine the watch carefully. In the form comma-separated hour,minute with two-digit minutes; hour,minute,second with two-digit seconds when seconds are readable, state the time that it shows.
2,51
